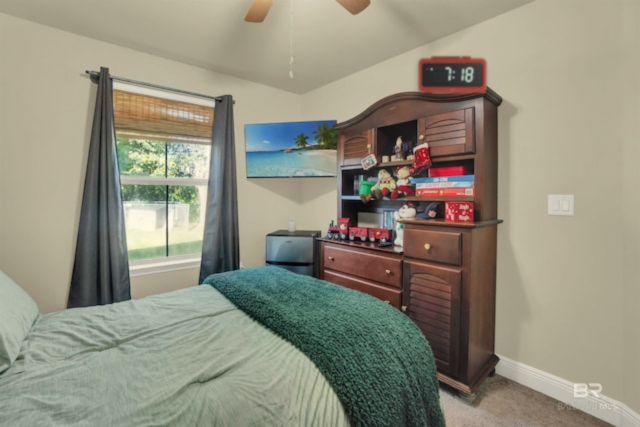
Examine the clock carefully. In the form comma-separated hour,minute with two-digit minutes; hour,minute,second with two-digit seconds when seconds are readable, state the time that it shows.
7,18
